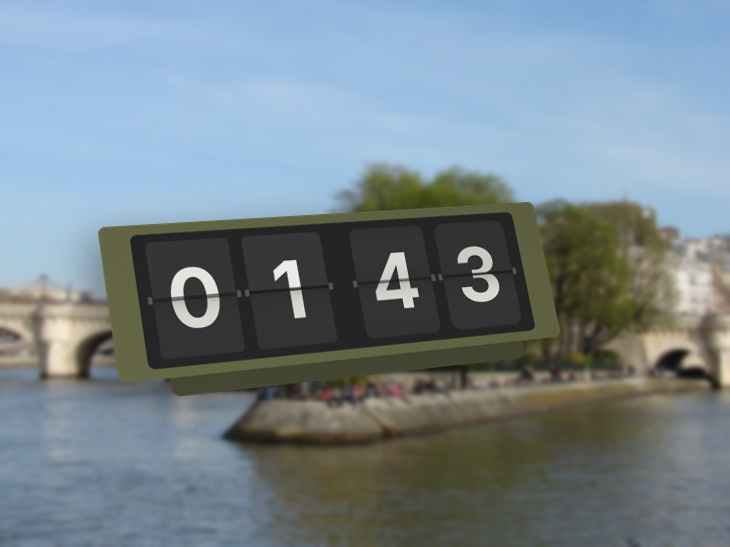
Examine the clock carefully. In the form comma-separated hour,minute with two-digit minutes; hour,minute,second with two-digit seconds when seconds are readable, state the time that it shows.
1,43
